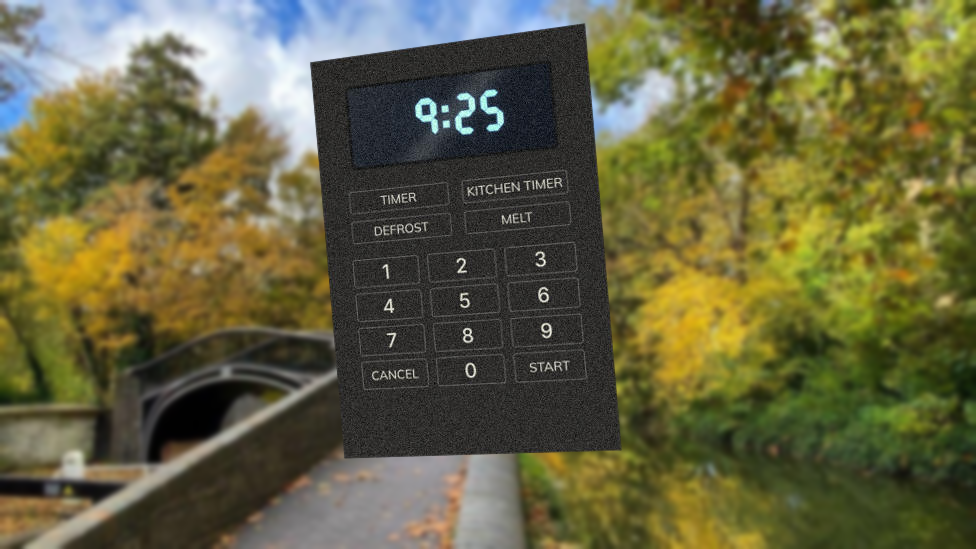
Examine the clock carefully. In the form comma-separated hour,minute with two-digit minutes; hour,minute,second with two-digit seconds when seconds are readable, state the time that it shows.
9,25
